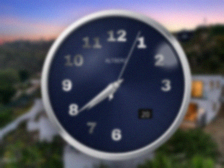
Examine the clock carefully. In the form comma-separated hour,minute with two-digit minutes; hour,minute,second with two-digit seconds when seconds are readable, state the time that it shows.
7,39,04
